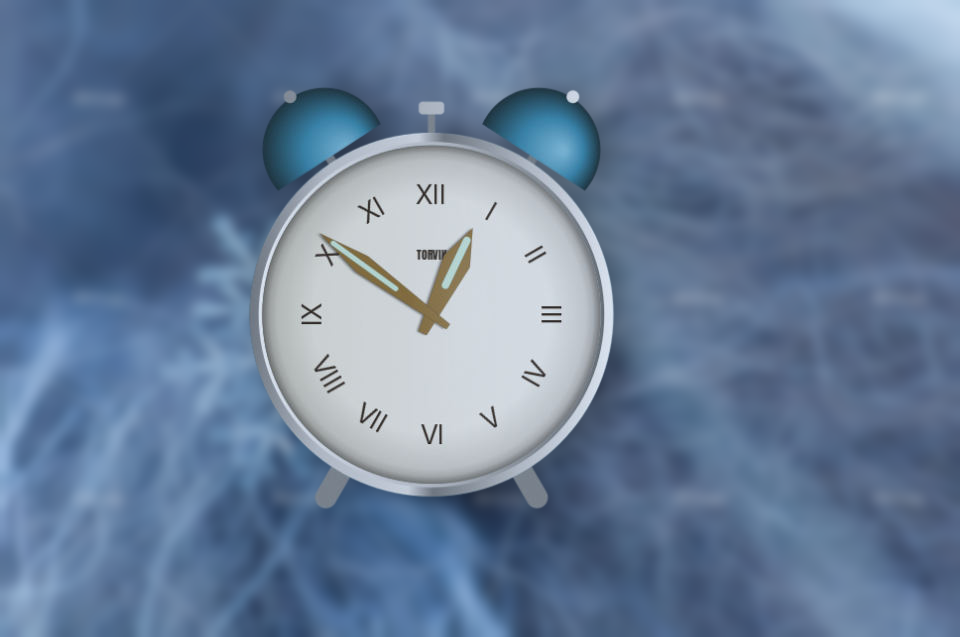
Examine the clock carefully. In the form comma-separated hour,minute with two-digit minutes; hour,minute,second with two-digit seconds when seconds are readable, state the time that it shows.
12,51
